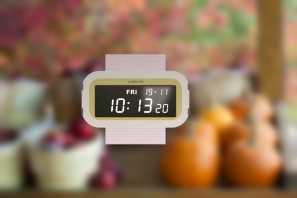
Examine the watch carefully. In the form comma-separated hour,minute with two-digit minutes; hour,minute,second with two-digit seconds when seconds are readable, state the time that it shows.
10,13,20
